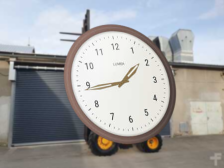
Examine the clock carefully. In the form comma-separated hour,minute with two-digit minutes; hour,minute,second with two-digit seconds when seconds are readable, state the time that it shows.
1,44
